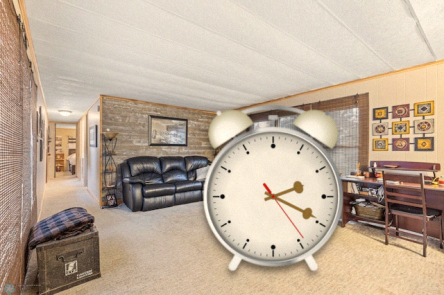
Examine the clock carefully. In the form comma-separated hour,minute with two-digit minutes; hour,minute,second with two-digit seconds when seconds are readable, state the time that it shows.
2,19,24
